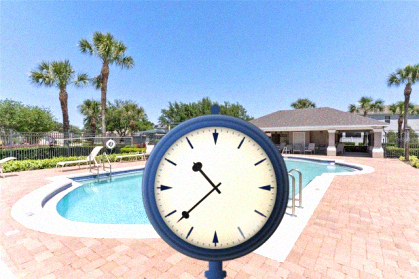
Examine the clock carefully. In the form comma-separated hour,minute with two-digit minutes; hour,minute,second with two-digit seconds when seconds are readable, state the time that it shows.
10,38
